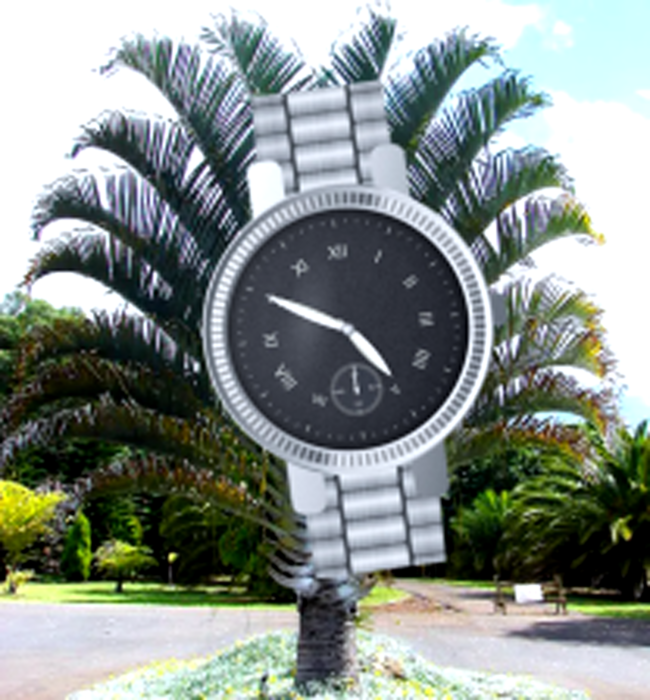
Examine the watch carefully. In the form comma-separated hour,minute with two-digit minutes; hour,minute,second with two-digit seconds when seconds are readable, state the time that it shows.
4,50
